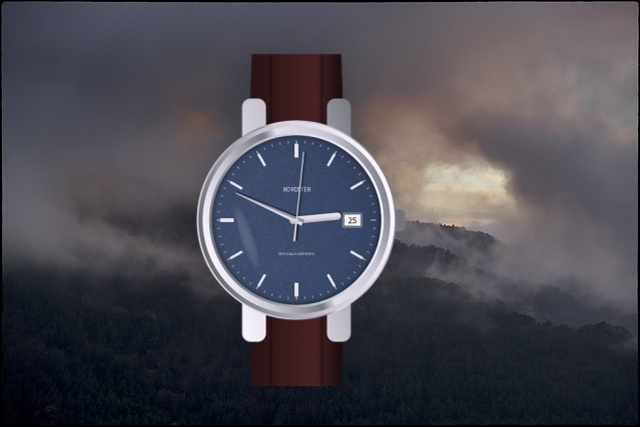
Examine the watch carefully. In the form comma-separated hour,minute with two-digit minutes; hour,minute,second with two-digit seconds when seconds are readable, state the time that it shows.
2,49,01
